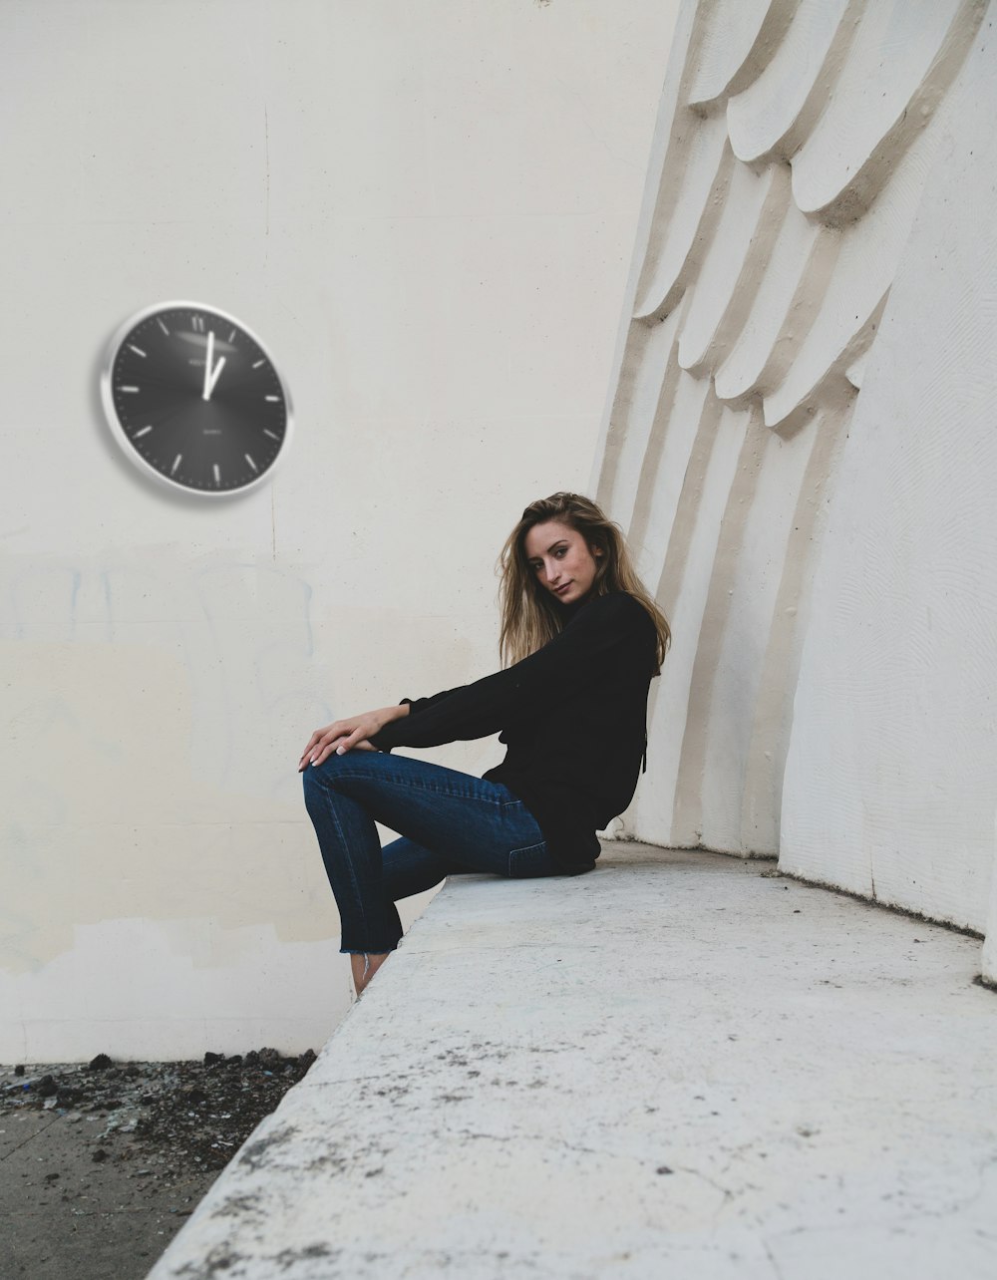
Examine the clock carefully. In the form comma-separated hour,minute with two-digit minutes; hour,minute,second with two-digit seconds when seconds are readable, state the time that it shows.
1,02
